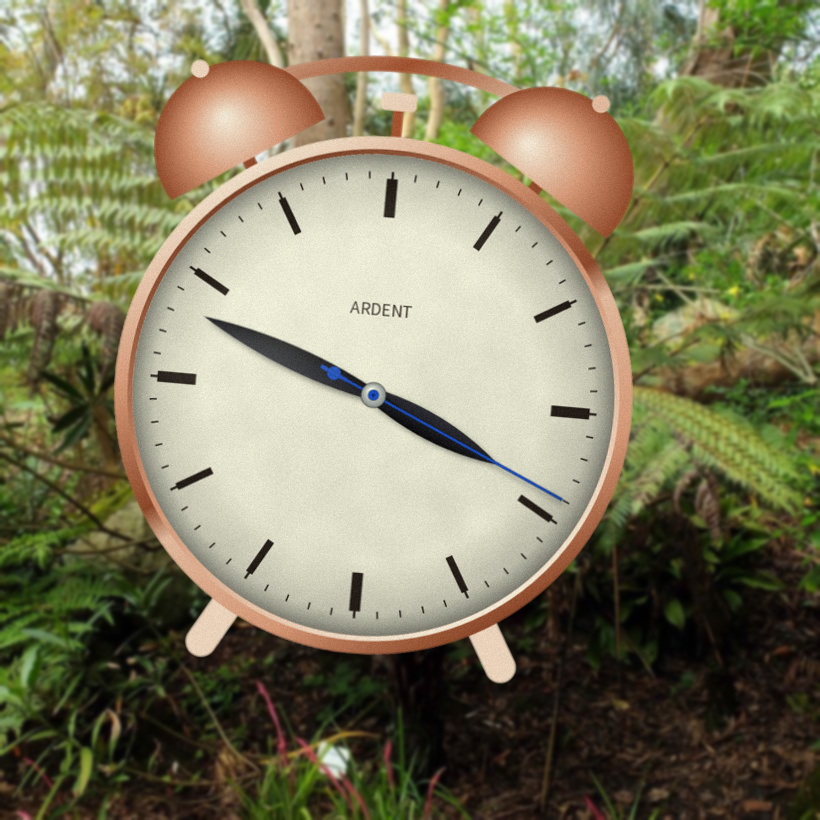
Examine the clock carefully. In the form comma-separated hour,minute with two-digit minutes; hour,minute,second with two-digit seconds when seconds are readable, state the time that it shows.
3,48,19
